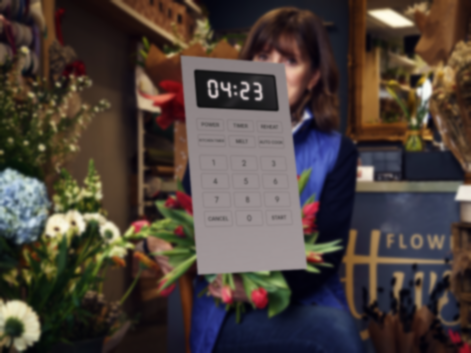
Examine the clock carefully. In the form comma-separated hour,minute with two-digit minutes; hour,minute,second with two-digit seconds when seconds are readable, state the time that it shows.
4,23
